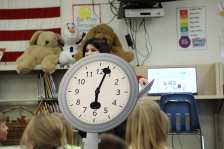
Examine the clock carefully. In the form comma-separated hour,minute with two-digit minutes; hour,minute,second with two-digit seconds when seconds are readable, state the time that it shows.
6,03
